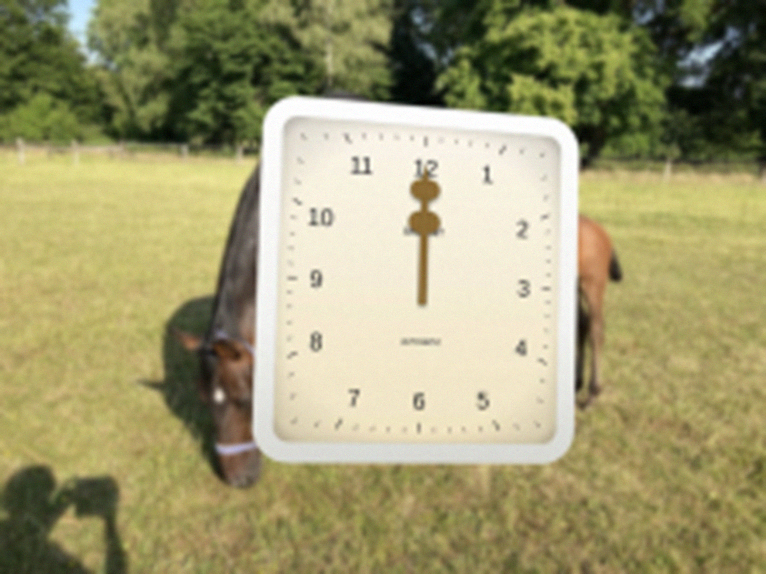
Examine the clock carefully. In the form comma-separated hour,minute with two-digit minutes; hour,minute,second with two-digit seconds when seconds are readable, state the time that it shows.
12,00
